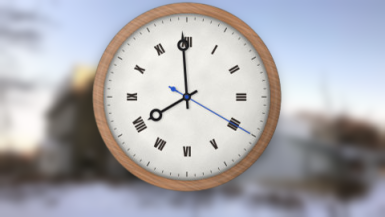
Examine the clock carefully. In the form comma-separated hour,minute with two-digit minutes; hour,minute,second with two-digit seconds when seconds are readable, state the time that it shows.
7,59,20
